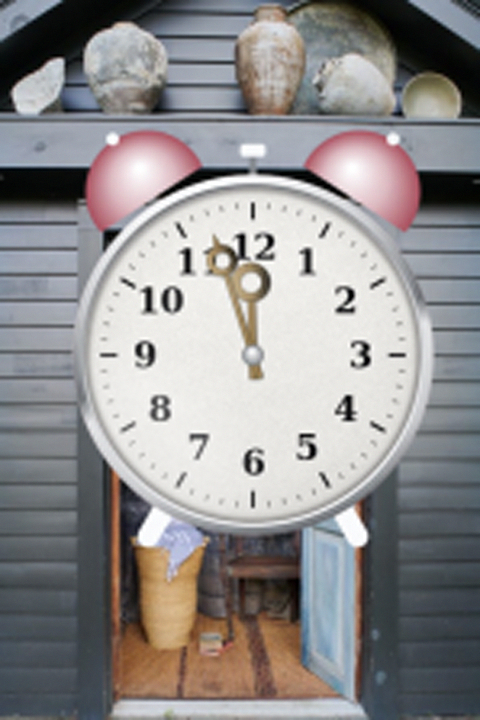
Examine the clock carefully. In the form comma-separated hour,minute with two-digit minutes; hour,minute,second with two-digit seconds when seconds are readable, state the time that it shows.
11,57
